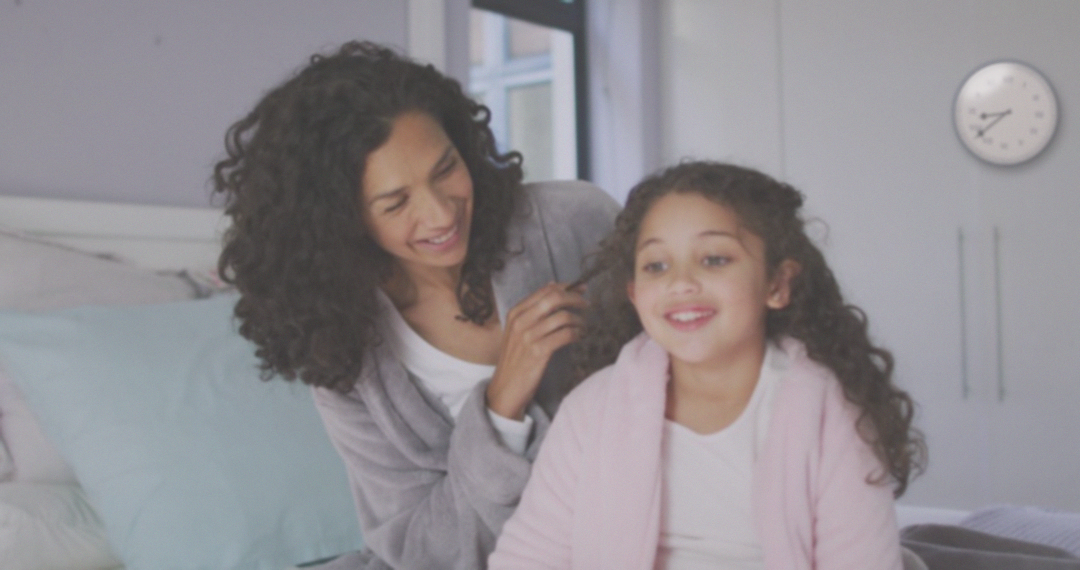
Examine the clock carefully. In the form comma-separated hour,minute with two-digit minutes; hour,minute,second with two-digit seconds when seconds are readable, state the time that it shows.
8,38
